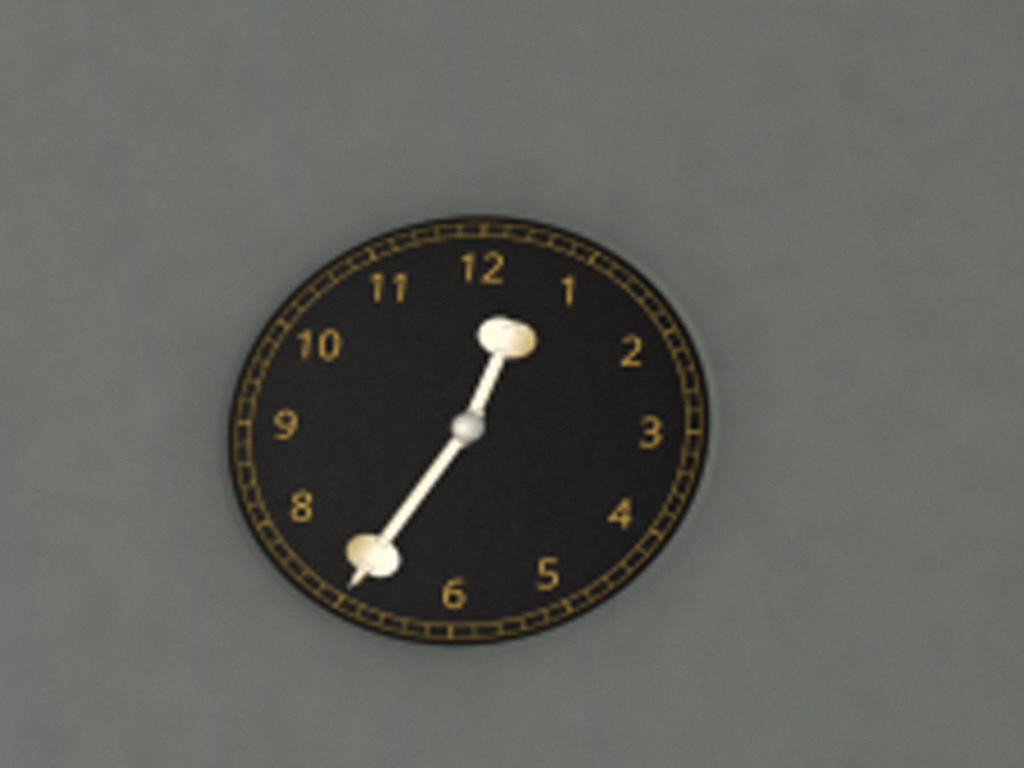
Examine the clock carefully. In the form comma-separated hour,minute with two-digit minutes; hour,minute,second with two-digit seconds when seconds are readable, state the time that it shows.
12,35
